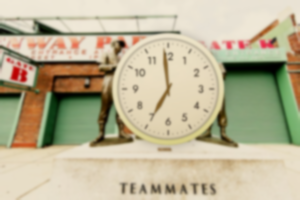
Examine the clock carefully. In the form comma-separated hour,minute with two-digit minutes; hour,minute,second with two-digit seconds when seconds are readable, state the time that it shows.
6,59
